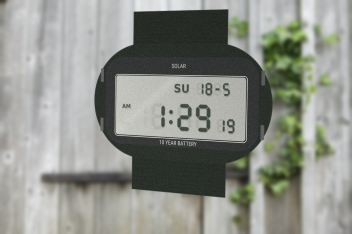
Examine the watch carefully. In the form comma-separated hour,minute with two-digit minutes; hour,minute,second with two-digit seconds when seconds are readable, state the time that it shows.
1,29,19
